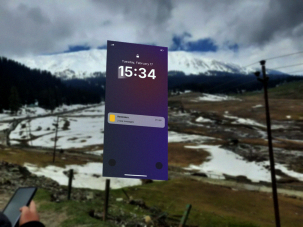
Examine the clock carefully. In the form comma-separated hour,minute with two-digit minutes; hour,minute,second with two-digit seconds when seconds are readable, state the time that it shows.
15,34
